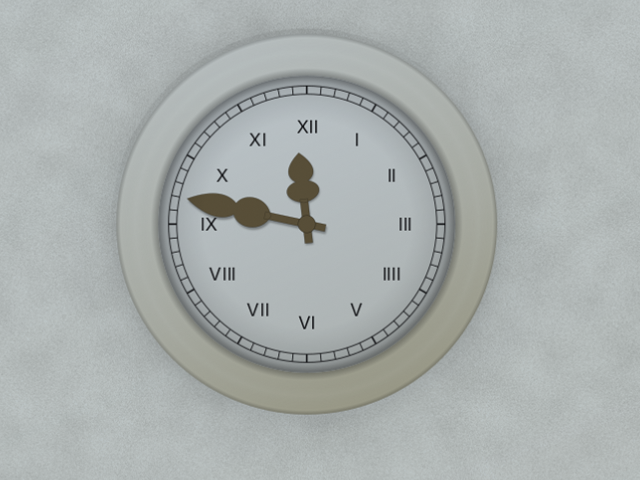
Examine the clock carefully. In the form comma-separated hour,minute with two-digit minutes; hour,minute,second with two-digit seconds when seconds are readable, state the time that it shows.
11,47
